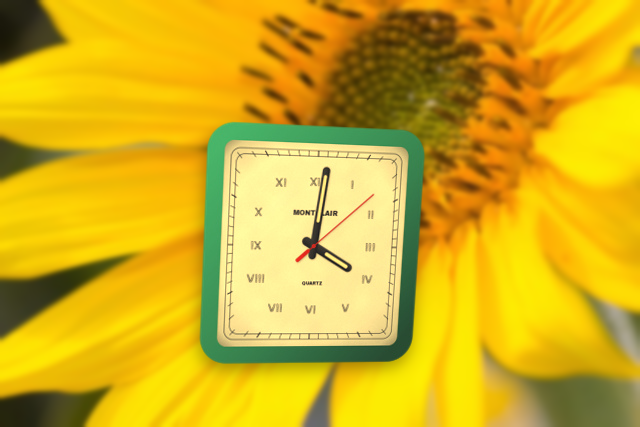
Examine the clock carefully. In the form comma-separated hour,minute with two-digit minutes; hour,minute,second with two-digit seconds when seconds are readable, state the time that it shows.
4,01,08
